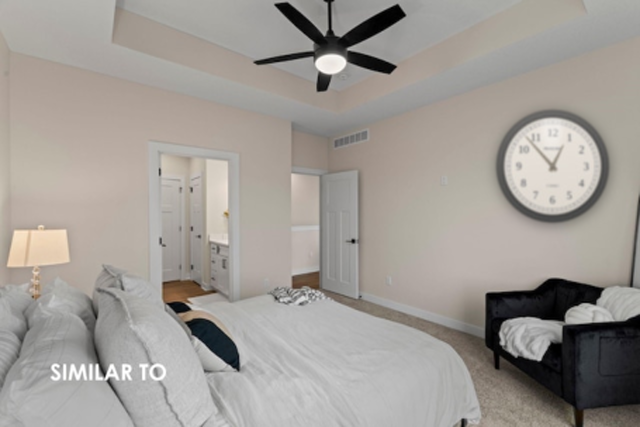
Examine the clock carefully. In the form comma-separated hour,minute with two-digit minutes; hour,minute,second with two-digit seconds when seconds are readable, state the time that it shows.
12,53
